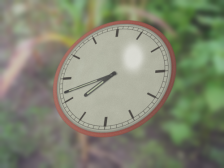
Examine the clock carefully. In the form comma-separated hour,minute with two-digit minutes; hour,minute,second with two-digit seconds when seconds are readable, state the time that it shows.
7,42
